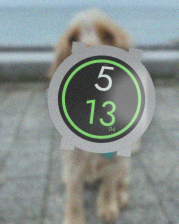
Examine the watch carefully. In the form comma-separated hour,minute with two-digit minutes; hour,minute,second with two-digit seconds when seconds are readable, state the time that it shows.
5,13
